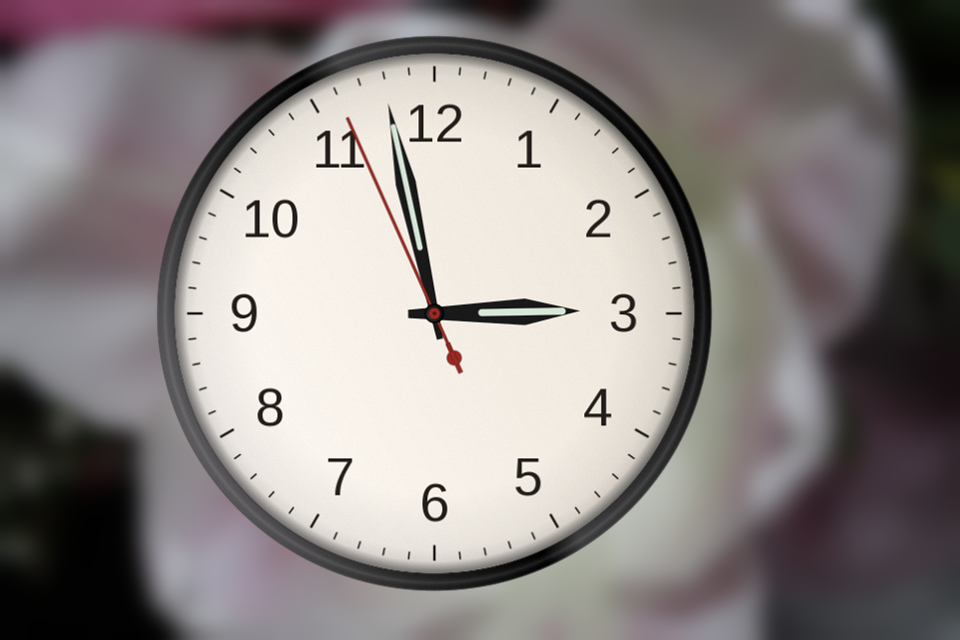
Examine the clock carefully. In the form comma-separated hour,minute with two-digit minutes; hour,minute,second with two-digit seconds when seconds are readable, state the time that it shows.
2,57,56
